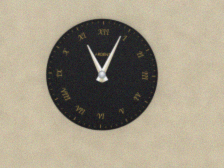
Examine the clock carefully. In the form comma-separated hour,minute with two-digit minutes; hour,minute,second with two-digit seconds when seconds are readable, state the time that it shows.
11,04
